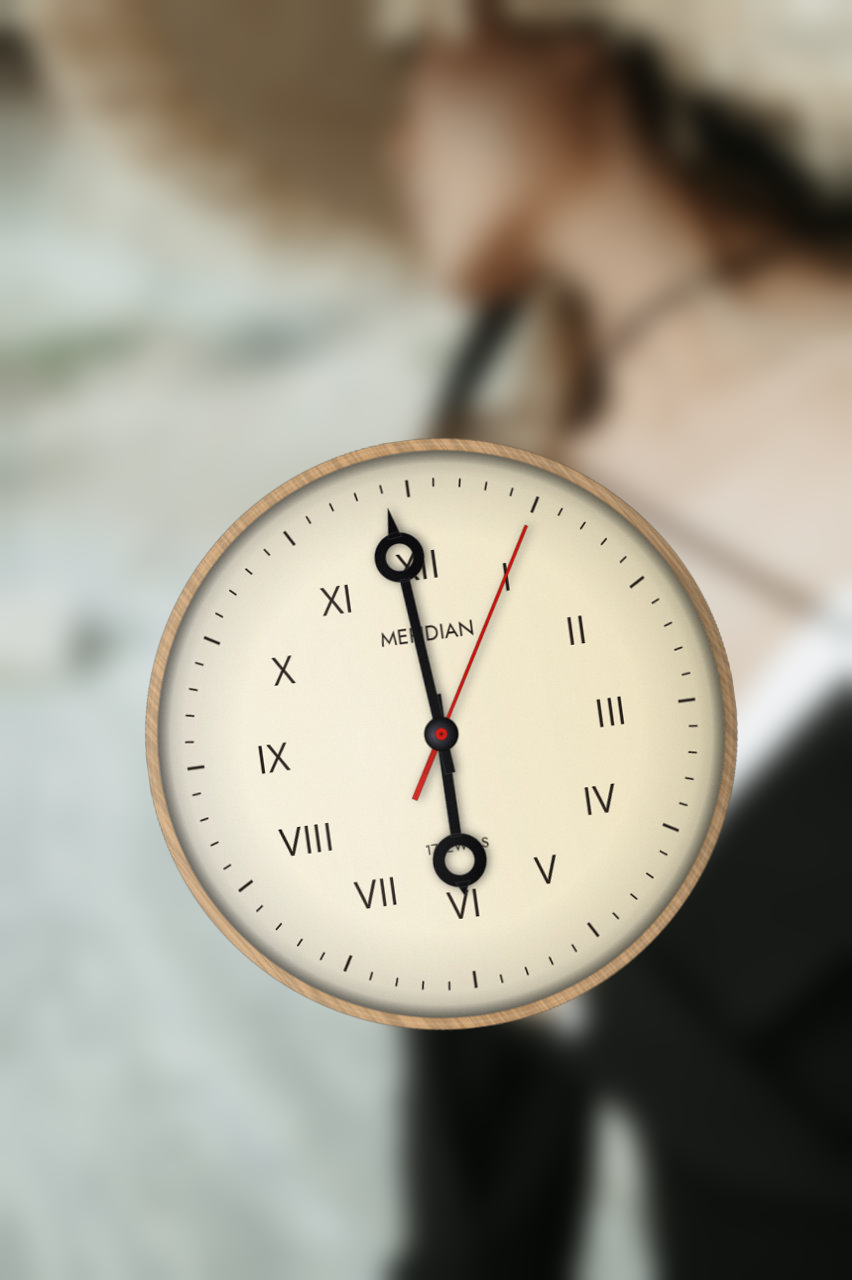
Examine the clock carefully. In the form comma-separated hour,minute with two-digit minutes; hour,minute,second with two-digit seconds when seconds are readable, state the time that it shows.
5,59,05
